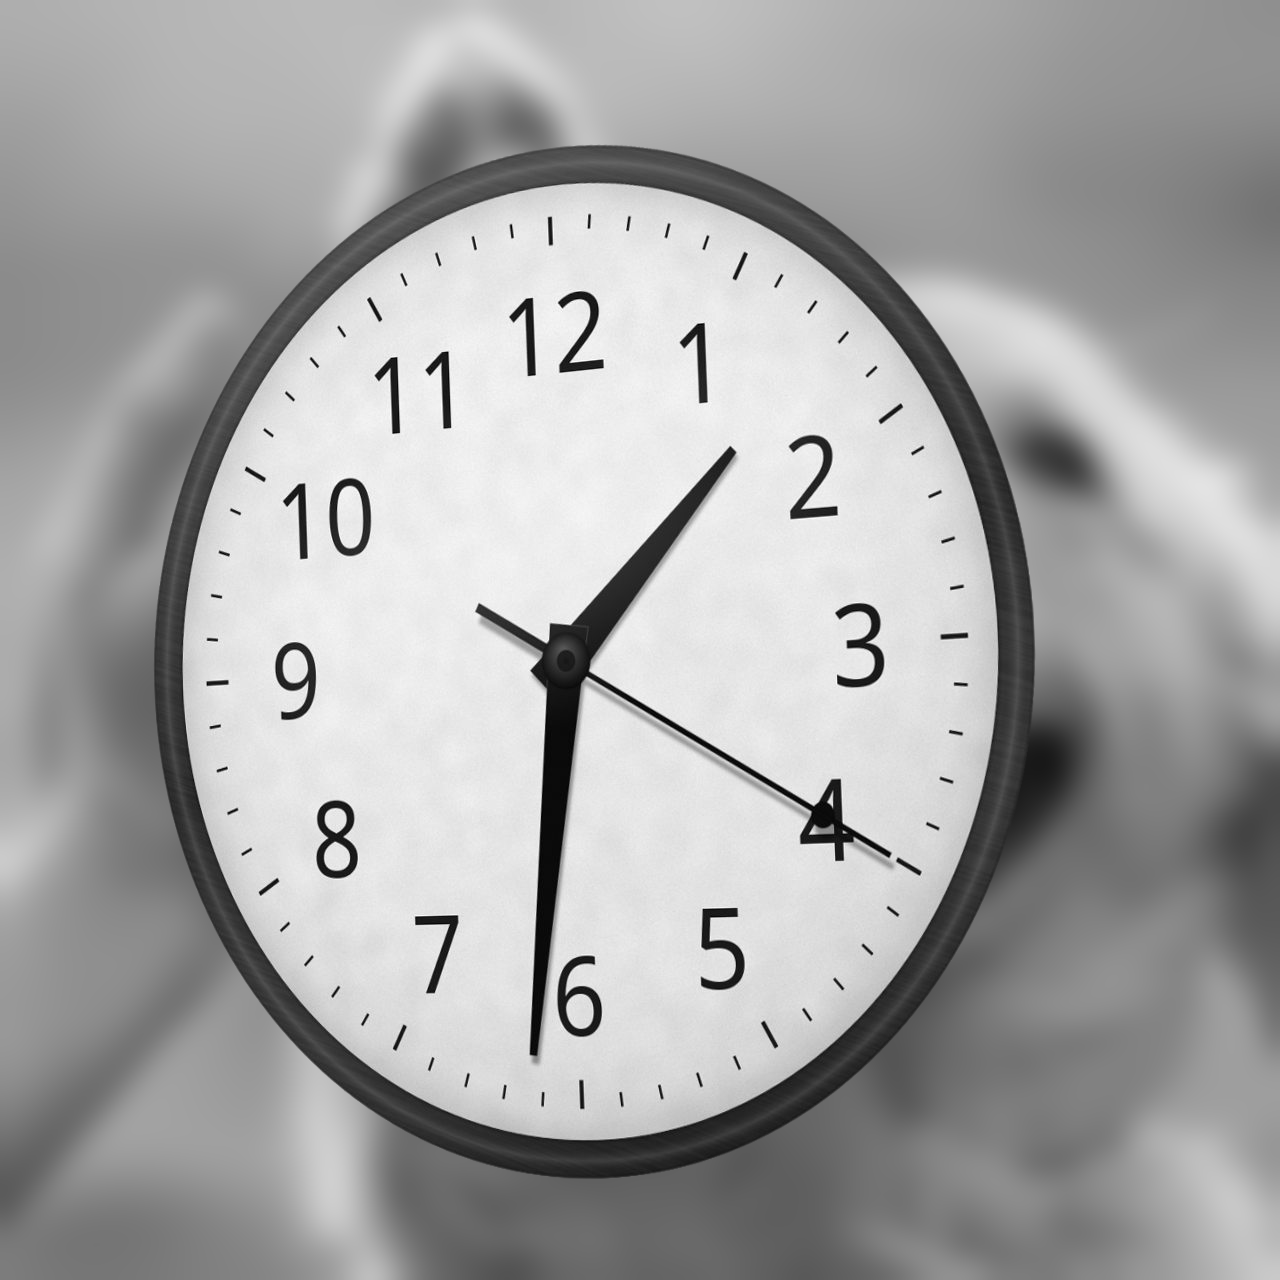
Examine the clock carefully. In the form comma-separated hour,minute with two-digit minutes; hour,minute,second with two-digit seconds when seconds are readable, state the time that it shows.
1,31,20
